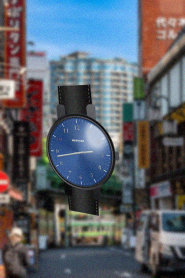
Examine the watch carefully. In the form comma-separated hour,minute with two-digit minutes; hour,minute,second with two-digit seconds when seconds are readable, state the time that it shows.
2,43
